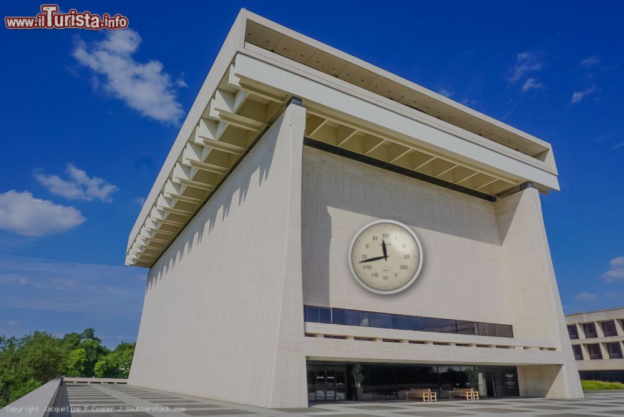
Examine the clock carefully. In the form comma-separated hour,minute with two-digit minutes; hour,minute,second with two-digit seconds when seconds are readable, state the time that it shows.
11,43
